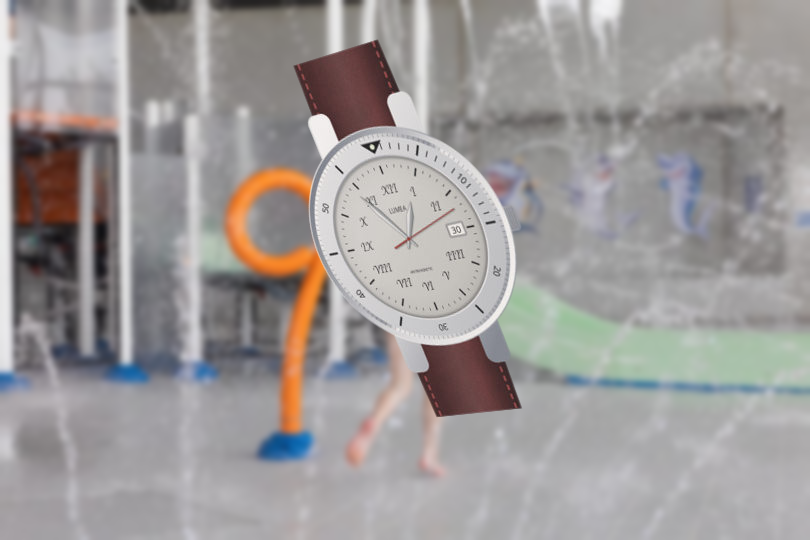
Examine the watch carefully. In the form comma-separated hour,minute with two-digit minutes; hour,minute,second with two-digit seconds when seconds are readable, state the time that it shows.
12,54,12
